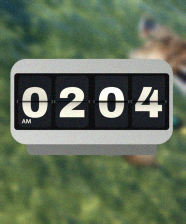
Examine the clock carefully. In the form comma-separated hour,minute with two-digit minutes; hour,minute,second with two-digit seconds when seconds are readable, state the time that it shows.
2,04
